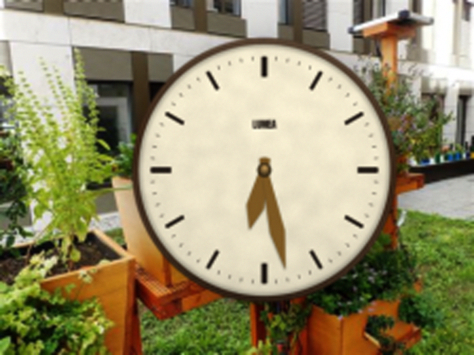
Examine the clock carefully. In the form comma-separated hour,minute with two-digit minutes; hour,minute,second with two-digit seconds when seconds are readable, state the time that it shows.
6,28
